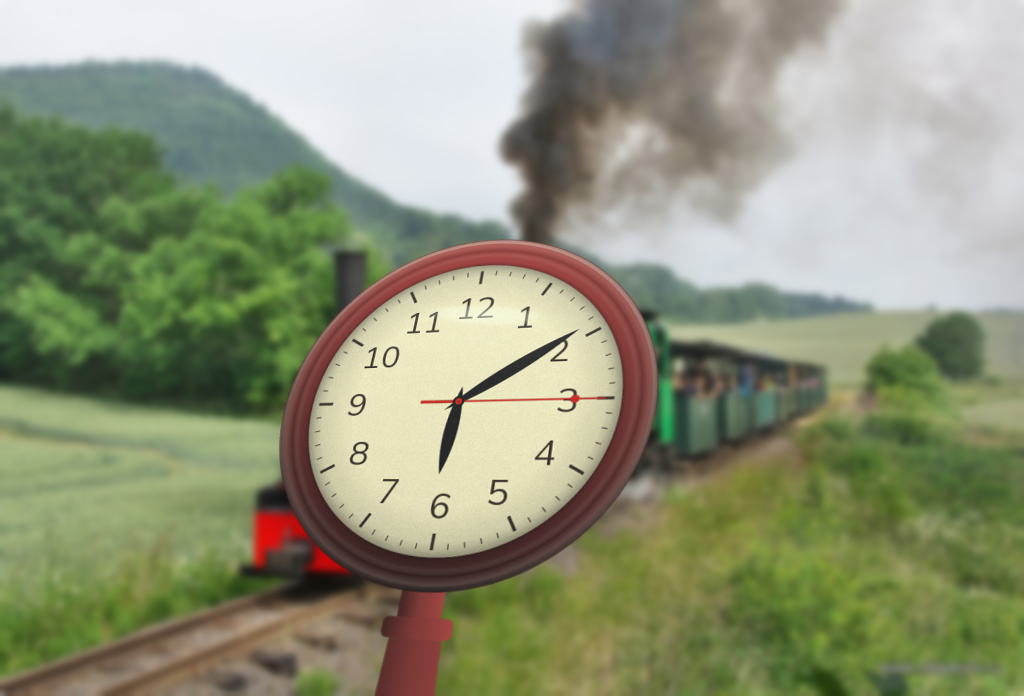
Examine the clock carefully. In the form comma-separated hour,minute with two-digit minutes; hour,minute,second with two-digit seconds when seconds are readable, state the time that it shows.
6,09,15
